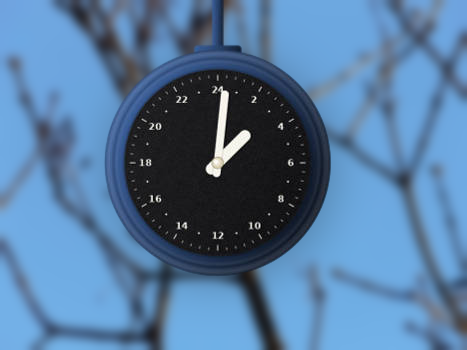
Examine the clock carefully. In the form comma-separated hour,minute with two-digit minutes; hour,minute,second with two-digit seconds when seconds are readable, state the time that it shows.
3,01
